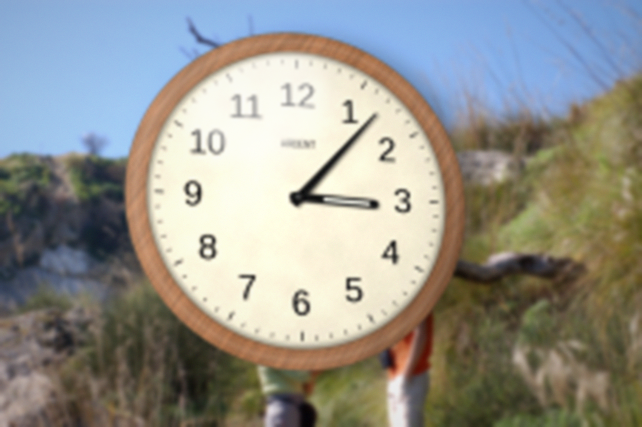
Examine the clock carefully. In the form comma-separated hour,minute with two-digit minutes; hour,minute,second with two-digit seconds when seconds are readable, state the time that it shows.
3,07
